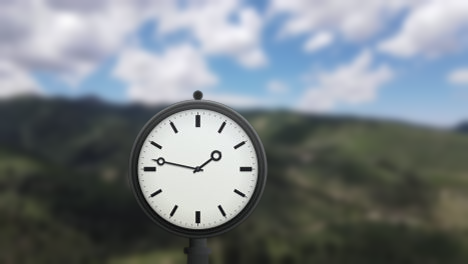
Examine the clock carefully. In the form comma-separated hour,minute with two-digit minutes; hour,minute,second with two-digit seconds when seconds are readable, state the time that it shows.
1,47
